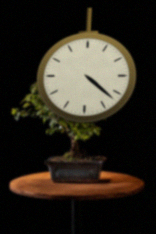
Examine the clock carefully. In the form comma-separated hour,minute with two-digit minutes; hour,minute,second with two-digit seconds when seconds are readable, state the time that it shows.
4,22
